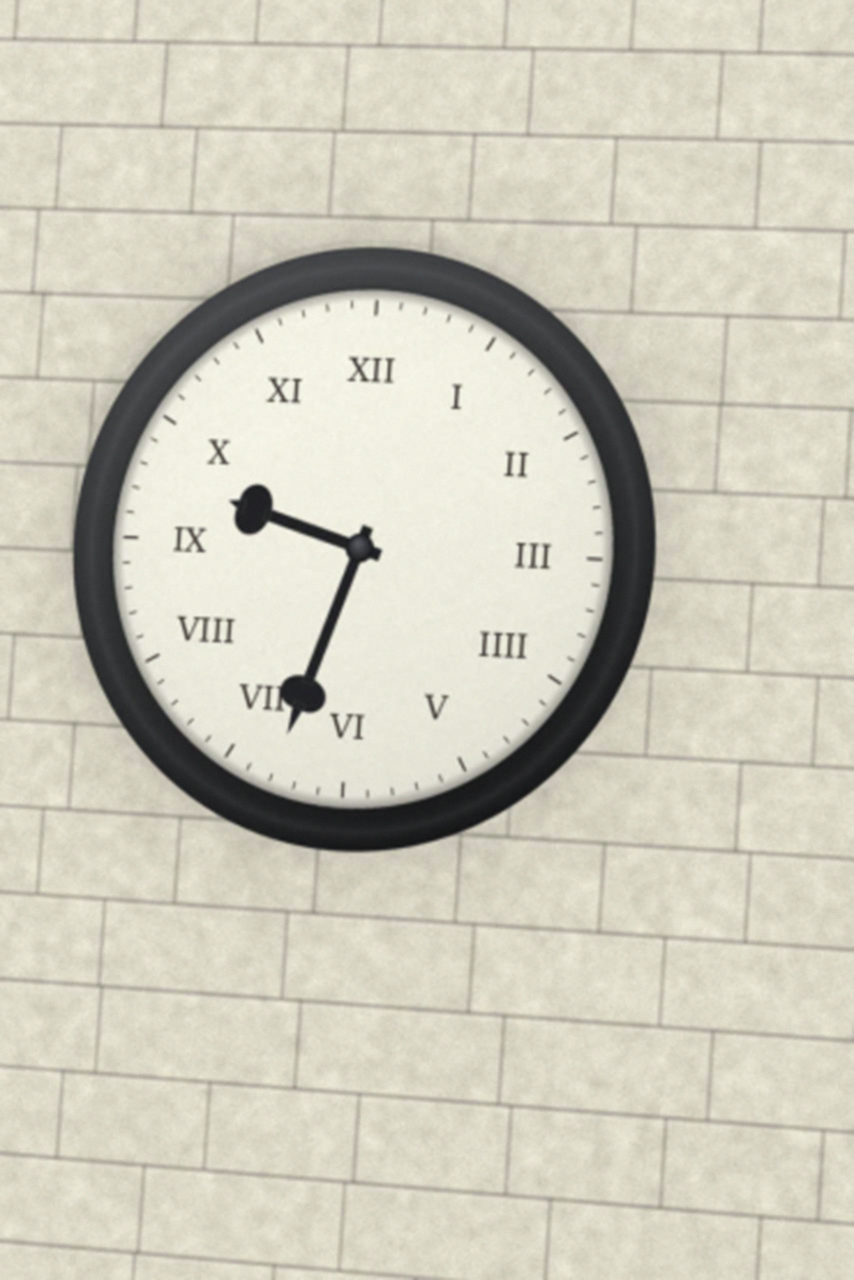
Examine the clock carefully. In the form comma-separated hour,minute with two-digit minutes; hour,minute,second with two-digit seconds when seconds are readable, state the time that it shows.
9,33
